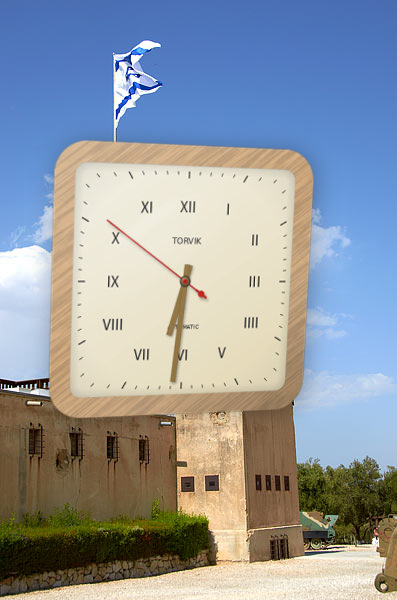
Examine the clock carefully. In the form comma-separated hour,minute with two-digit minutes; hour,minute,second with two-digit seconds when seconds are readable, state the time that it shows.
6,30,51
